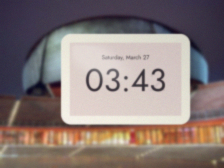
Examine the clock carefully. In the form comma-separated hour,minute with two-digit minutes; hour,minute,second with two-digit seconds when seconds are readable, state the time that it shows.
3,43
